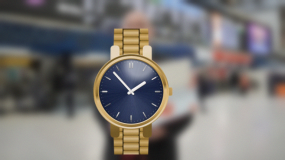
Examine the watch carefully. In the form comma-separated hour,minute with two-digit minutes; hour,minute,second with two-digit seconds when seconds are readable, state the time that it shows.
1,53
